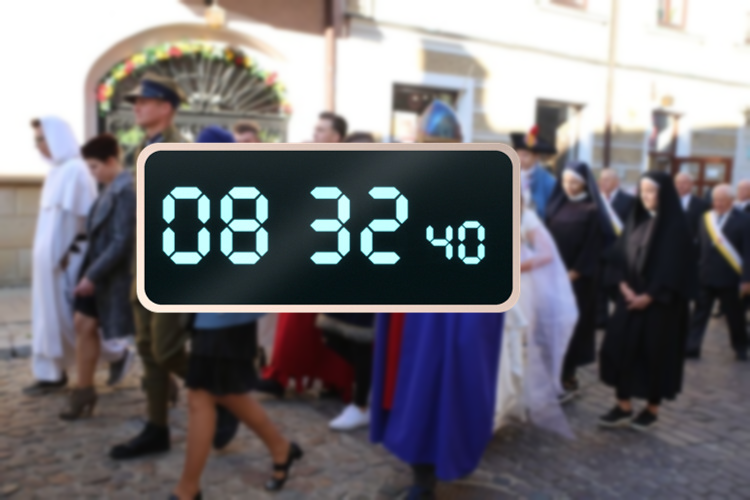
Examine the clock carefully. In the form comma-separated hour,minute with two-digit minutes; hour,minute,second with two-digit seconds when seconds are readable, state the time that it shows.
8,32,40
